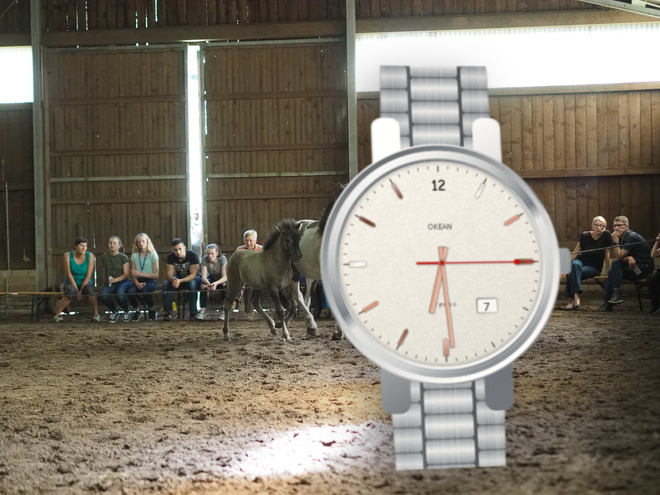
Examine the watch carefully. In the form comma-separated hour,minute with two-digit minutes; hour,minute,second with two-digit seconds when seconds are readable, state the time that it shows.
6,29,15
